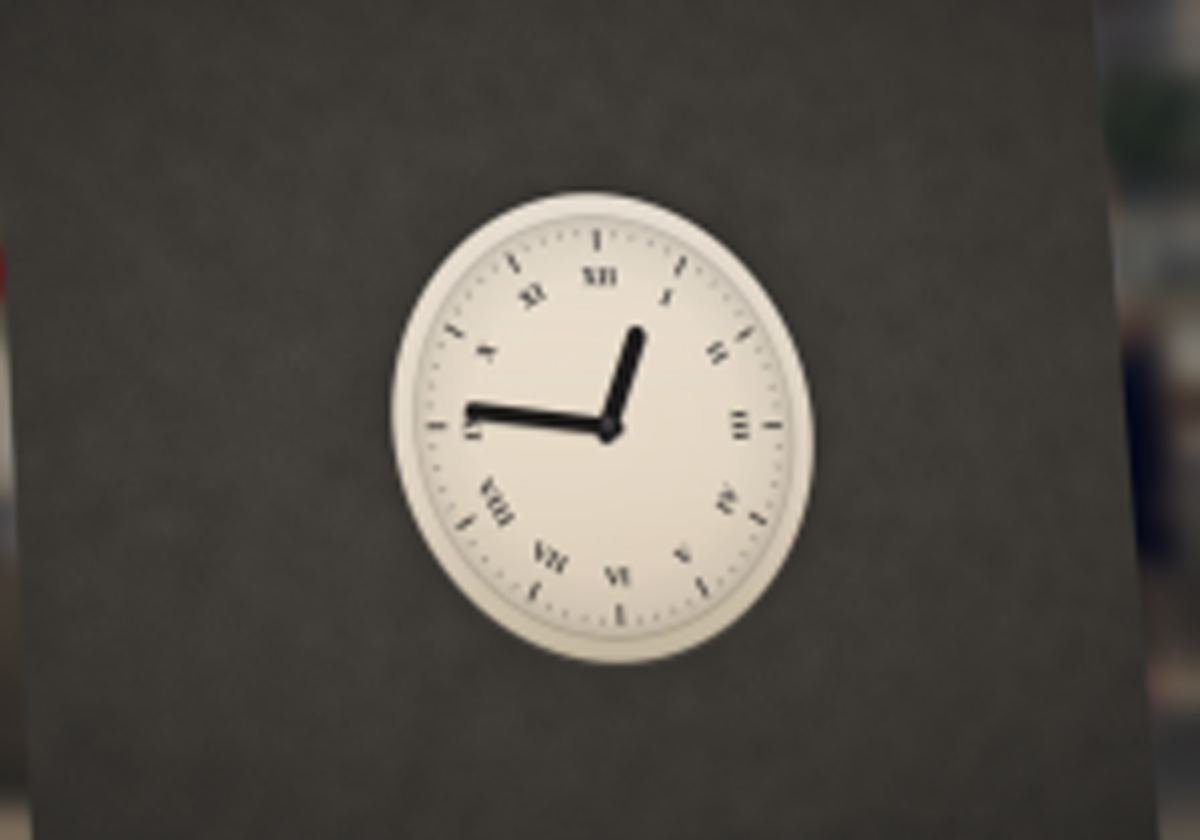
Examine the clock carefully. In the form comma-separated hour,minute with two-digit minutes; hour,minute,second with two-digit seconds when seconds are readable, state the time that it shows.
12,46
